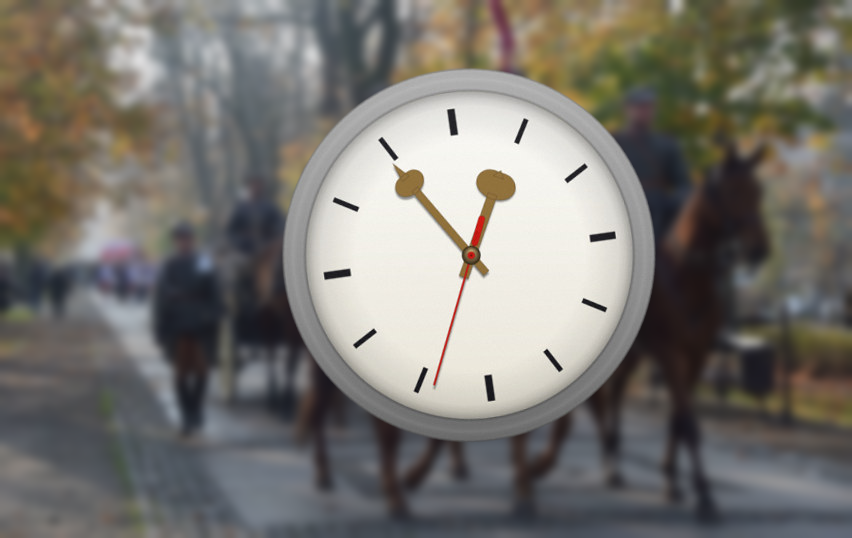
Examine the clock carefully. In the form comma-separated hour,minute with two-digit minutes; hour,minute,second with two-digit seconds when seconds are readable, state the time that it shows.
12,54,34
